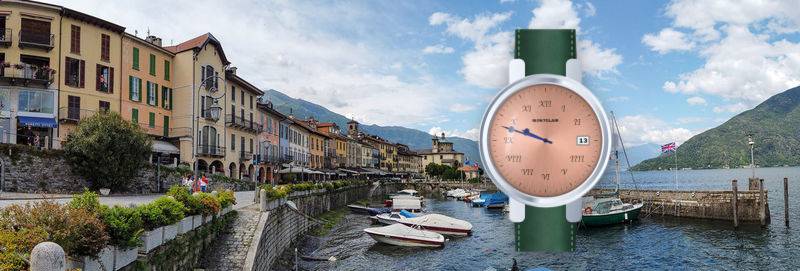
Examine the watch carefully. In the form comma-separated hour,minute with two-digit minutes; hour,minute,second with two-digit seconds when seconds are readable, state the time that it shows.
9,48
